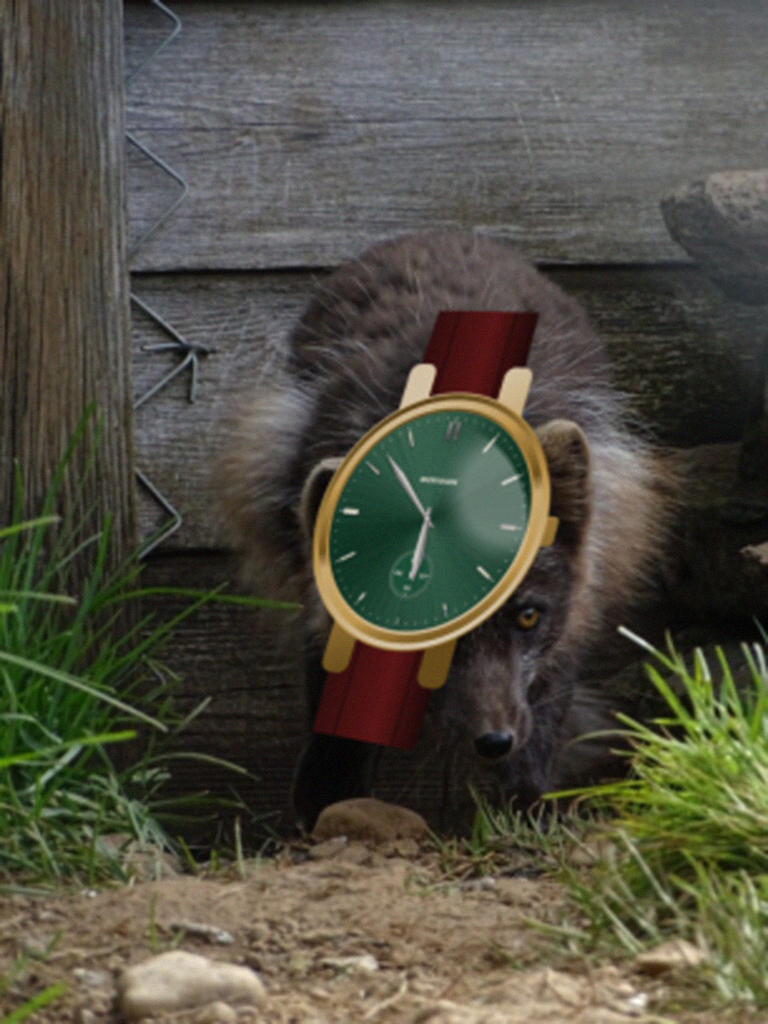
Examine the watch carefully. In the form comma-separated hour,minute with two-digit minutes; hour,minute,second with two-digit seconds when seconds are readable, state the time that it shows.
5,52
